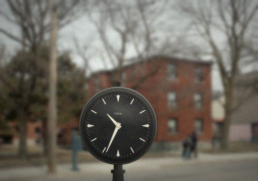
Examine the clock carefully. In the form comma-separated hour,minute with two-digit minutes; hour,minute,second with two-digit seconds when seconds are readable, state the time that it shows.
10,34
